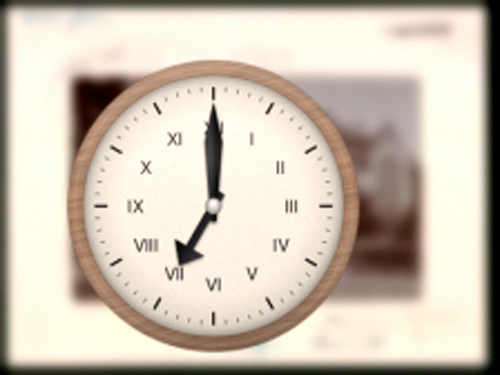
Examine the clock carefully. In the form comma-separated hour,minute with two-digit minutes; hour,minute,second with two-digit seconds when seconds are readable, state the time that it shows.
7,00
